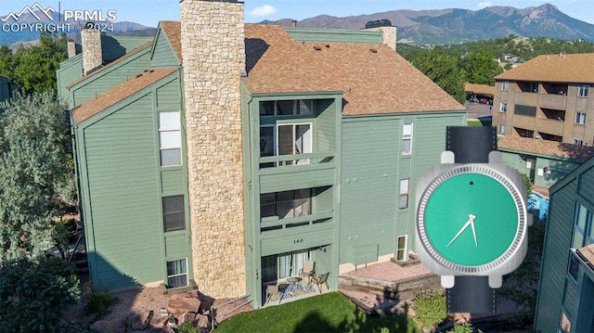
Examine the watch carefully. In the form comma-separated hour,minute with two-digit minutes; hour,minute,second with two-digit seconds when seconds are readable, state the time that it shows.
5,37
